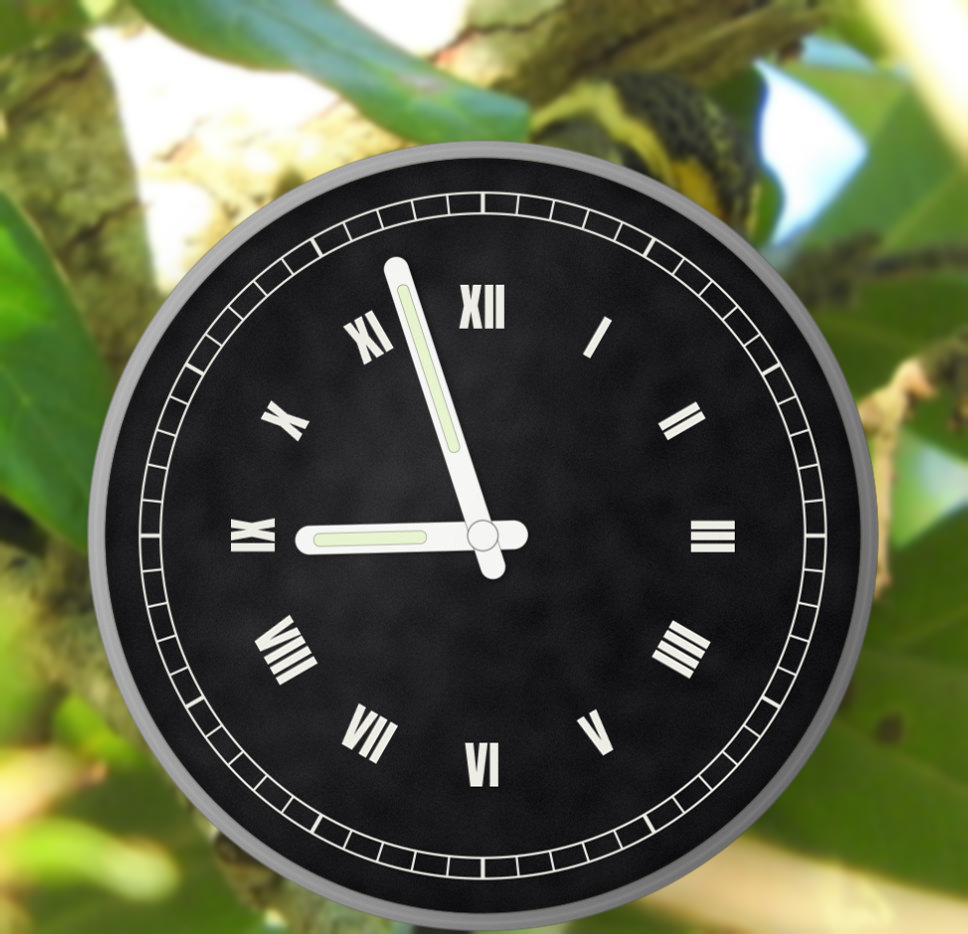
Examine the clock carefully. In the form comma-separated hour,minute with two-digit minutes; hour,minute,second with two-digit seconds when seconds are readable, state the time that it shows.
8,57
